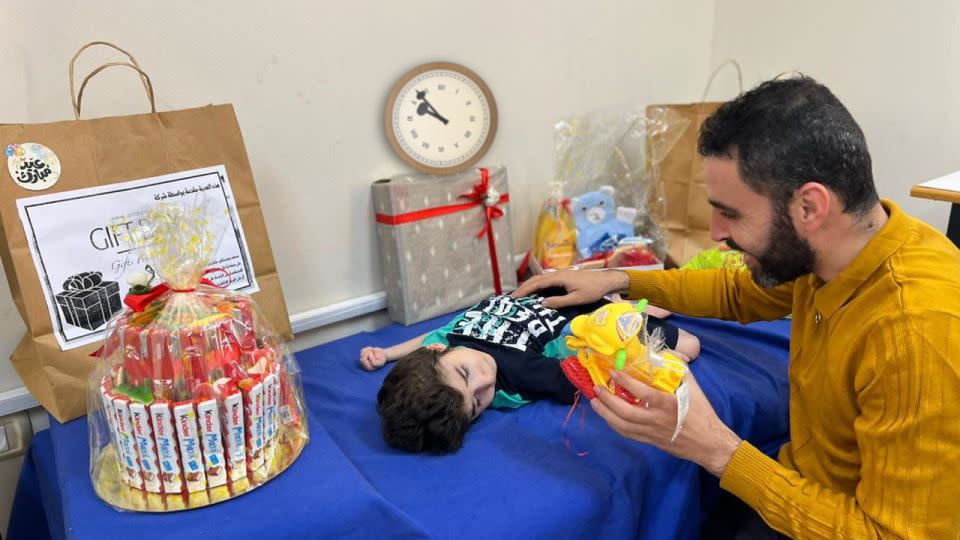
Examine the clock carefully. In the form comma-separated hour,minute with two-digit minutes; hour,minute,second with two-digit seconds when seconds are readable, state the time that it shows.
9,53
